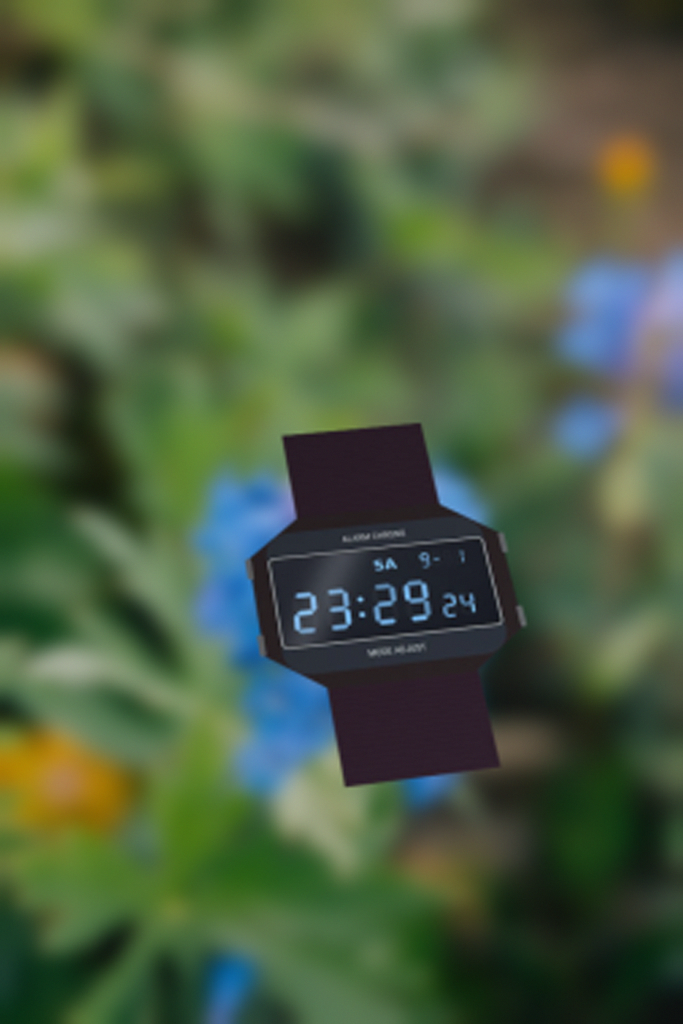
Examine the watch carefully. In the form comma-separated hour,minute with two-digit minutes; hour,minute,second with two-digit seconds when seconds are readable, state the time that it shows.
23,29,24
